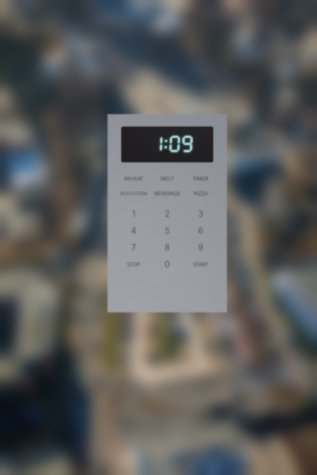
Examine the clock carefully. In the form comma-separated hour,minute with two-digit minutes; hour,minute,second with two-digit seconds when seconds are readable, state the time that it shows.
1,09
